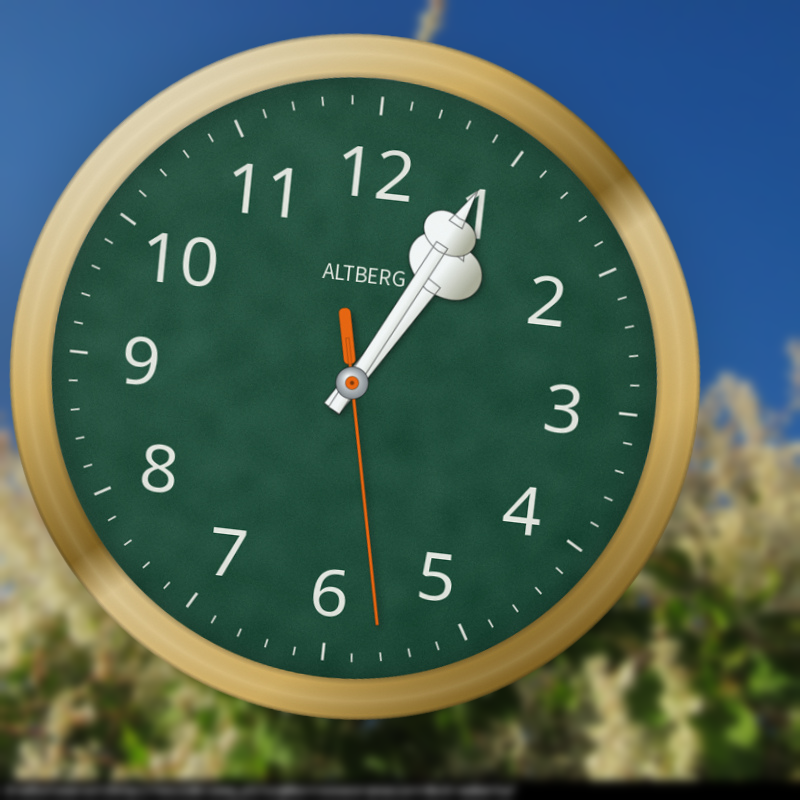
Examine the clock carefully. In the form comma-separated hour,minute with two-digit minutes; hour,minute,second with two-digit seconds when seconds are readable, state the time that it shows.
1,04,28
